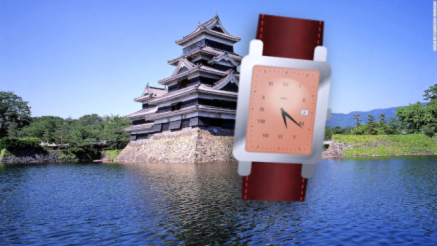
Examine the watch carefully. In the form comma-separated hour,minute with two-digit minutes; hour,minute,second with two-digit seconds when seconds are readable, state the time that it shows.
5,21
